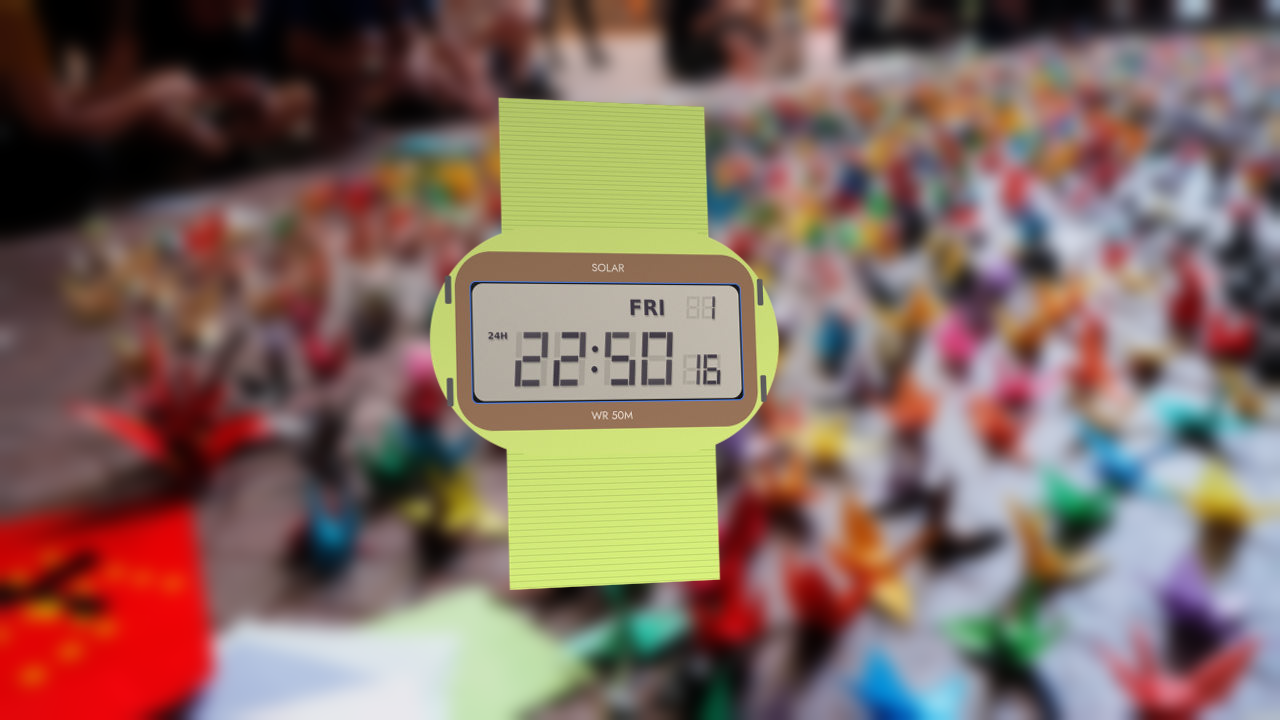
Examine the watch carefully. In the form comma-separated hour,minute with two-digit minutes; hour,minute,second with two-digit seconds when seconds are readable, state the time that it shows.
22,50,16
